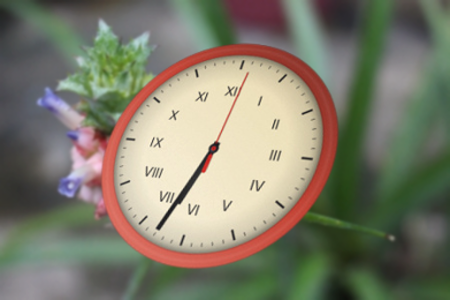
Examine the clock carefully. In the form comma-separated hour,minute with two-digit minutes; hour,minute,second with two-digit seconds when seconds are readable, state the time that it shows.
6,33,01
